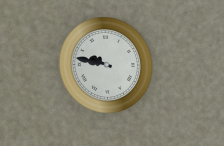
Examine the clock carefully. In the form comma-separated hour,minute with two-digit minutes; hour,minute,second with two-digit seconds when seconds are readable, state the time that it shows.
9,47
